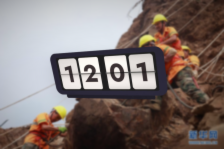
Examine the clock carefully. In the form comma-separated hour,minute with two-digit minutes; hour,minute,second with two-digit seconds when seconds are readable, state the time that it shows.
12,01
